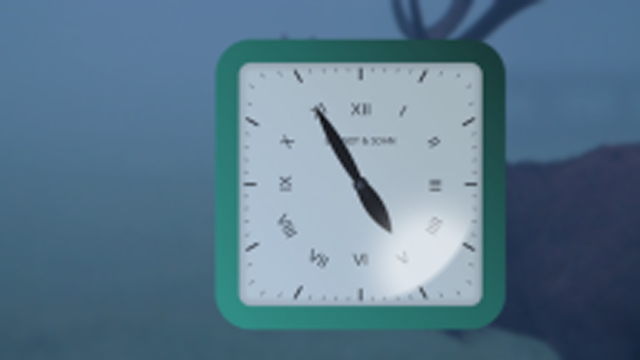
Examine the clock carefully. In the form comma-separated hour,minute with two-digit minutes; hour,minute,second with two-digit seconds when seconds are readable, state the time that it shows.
4,55
